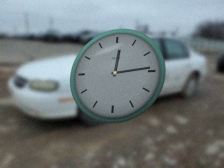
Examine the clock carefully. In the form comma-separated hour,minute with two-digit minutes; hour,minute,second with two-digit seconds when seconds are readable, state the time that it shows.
12,14
